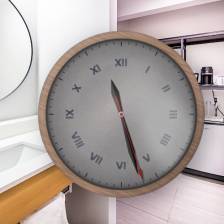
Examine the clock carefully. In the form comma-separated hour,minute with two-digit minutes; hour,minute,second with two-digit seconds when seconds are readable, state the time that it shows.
11,27,27
